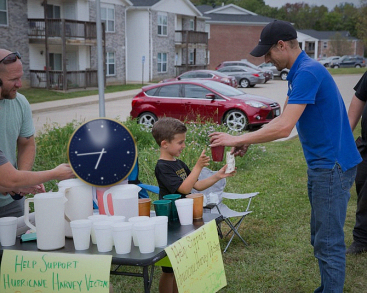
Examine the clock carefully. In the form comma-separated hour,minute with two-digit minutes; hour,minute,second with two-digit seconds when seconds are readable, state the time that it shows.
6,44
